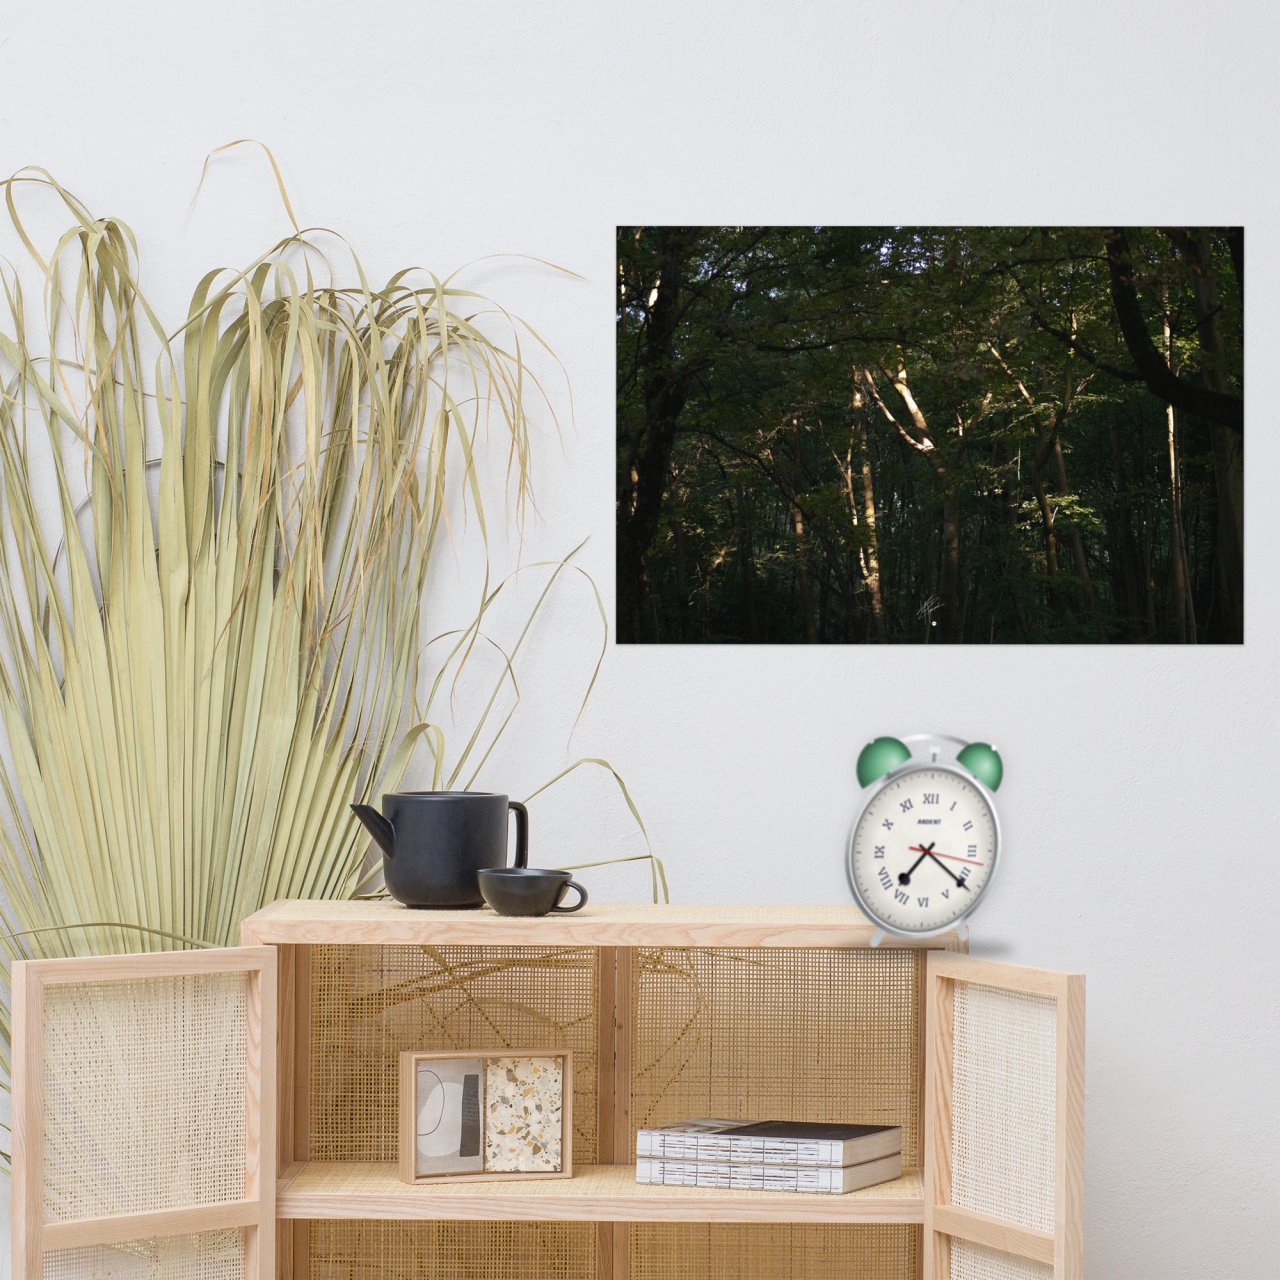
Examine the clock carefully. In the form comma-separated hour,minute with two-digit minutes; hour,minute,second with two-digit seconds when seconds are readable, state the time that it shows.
7,21,17
